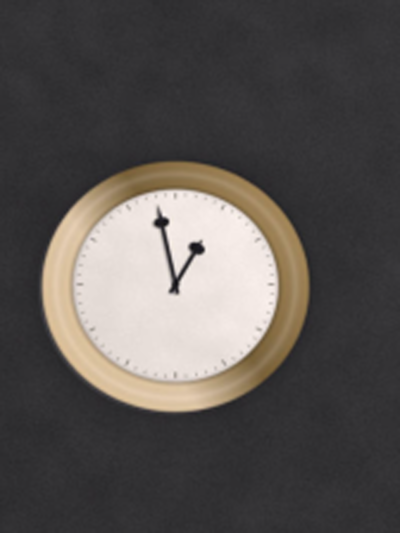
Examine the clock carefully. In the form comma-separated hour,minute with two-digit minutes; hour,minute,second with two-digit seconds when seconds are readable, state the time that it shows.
12,58
